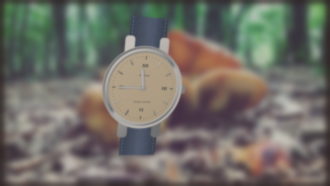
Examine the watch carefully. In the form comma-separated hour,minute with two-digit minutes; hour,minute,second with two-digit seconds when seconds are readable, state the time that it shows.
11,45
